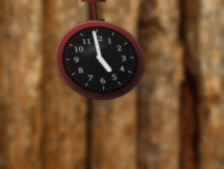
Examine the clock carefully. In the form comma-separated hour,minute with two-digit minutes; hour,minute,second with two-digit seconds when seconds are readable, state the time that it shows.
4,59
